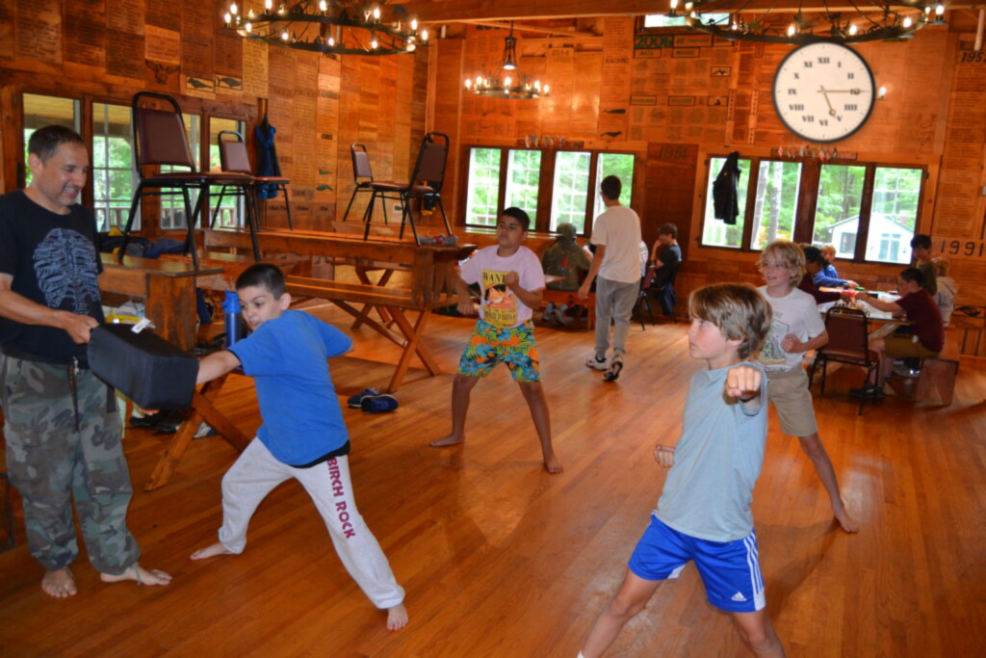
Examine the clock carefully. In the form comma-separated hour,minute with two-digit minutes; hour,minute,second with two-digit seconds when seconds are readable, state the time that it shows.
5,15
